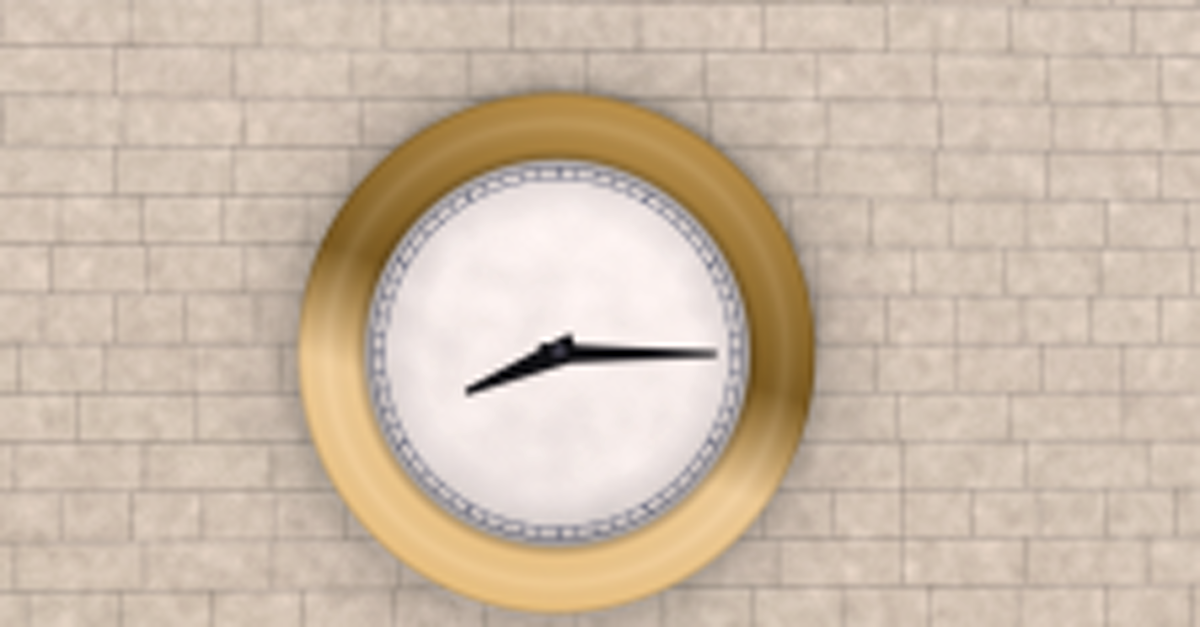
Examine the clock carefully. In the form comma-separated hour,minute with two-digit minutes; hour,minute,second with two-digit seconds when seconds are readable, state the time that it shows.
8,15
